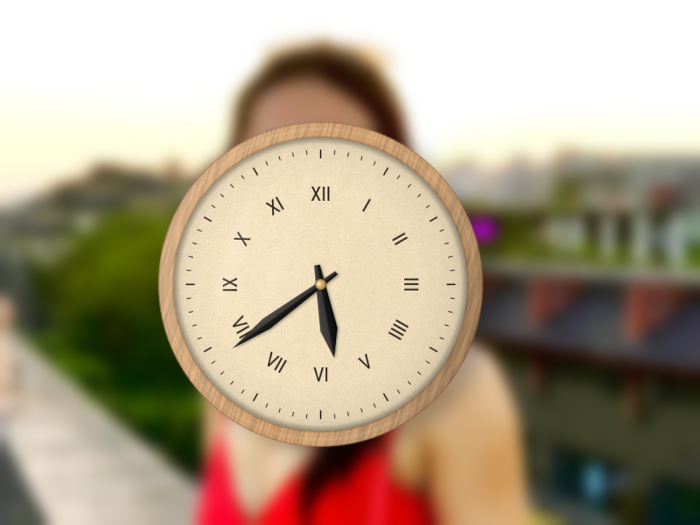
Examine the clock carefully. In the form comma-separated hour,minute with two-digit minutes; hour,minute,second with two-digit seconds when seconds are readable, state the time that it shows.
5,39
